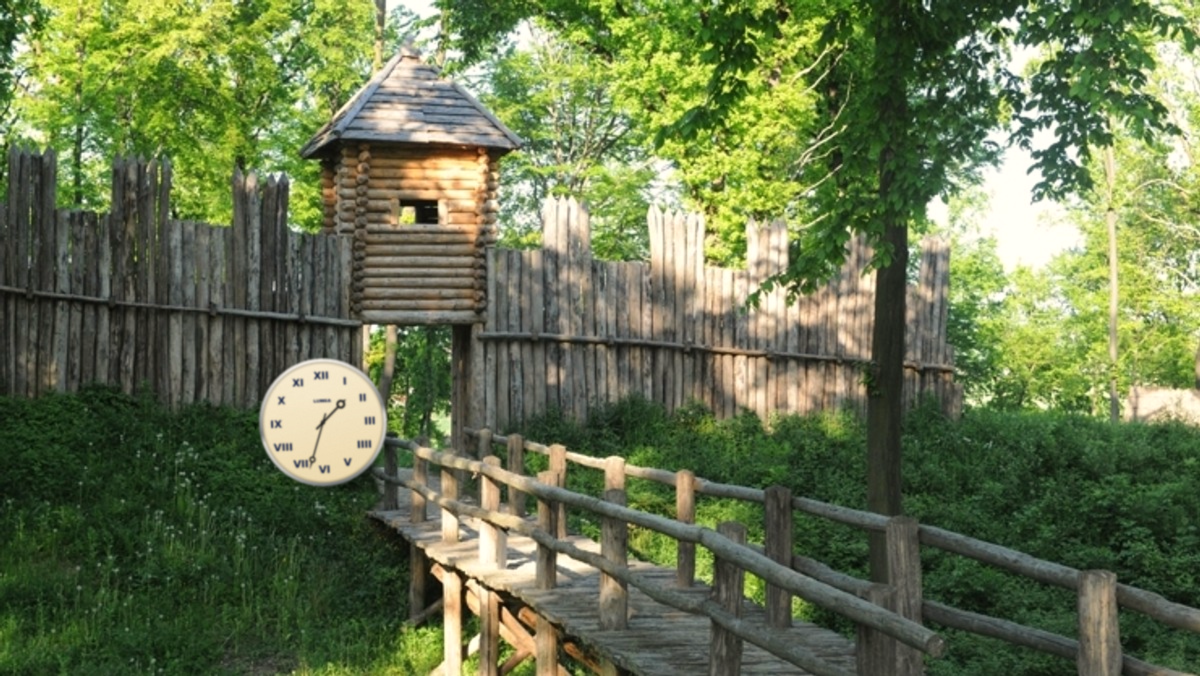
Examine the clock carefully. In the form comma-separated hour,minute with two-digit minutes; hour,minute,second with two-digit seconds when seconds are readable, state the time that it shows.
1,33
